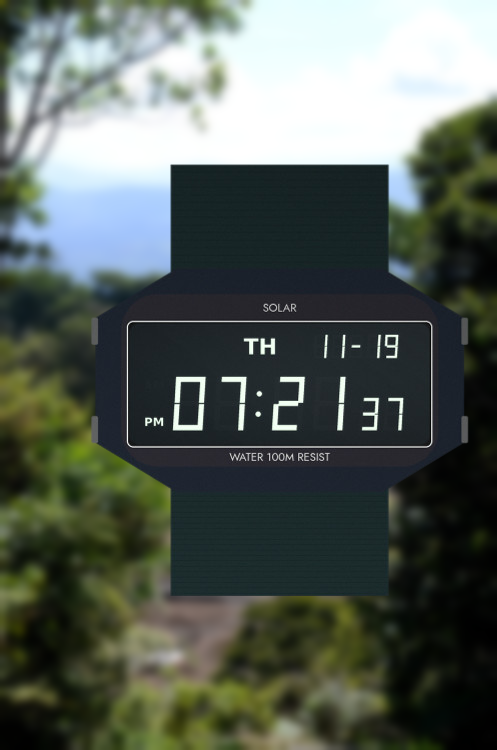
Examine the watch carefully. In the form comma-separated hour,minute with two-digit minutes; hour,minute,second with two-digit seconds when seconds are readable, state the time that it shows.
7,21,37
